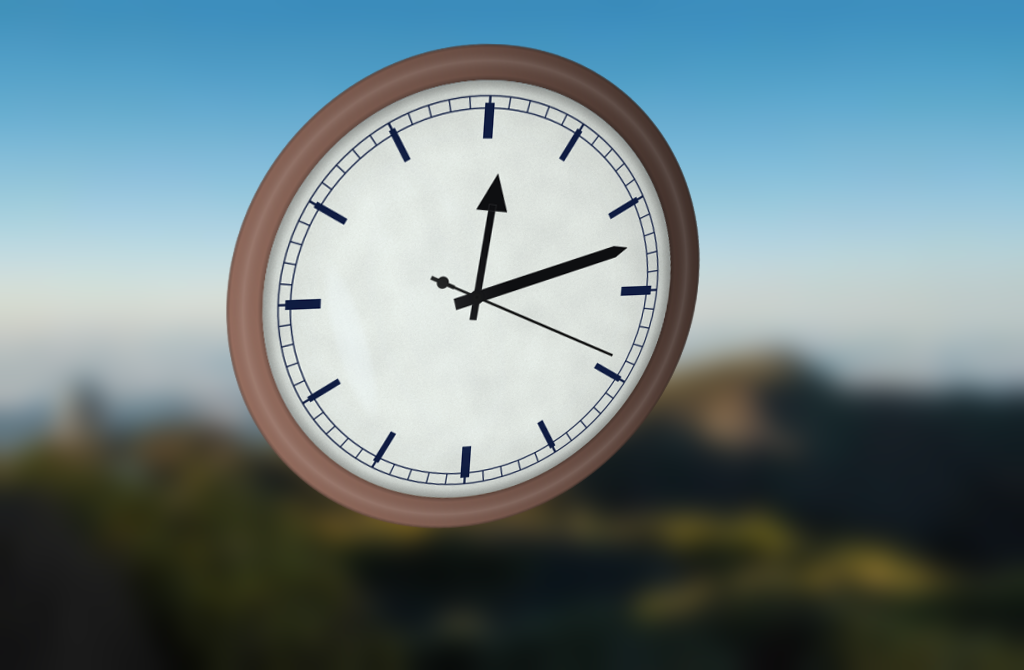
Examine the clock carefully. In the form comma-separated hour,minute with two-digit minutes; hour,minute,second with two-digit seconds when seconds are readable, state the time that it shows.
12,12,19
